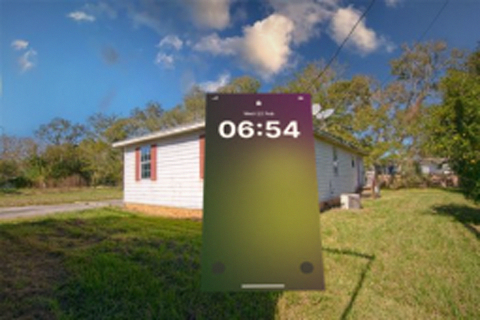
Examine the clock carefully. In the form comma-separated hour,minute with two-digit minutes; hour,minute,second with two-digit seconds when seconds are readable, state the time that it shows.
6,54
